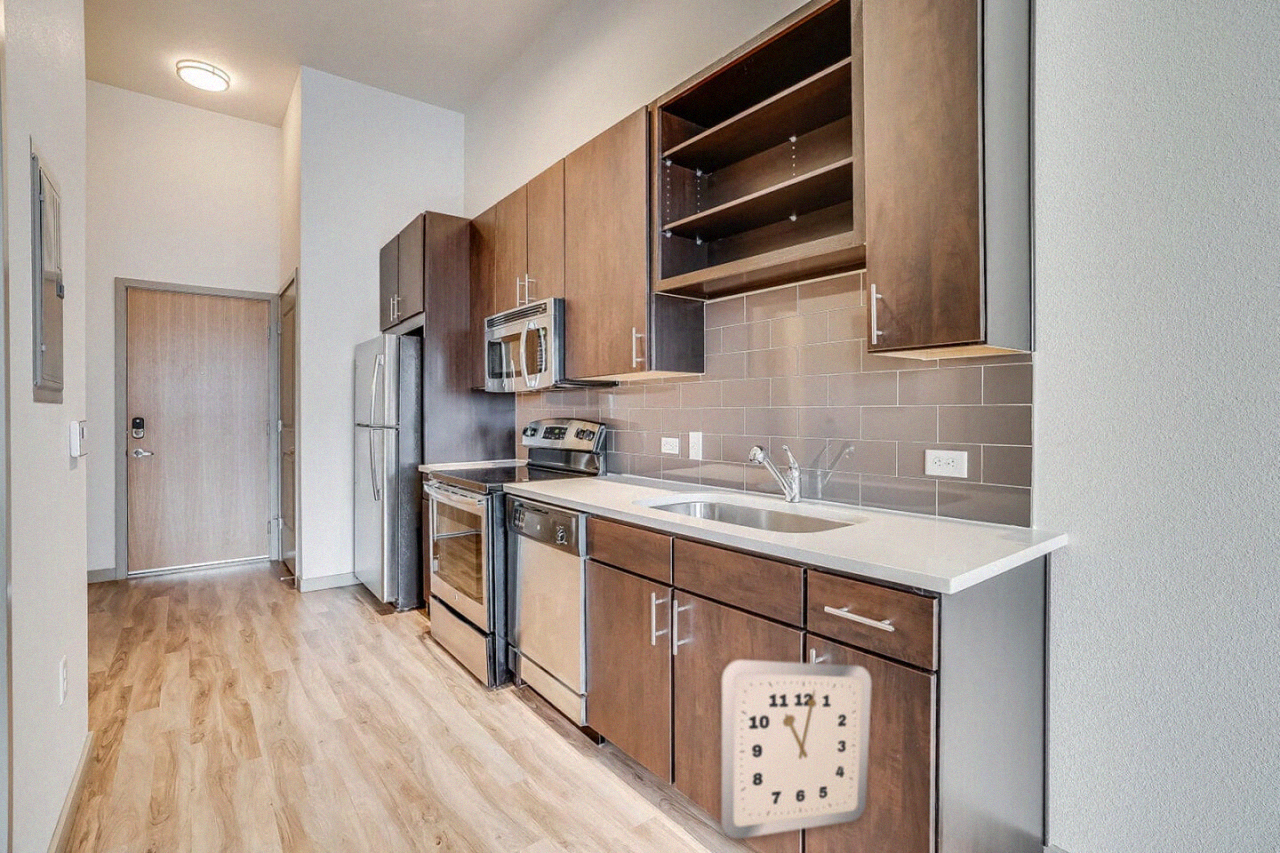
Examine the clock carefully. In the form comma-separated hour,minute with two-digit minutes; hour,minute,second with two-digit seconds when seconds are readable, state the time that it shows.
11,02
